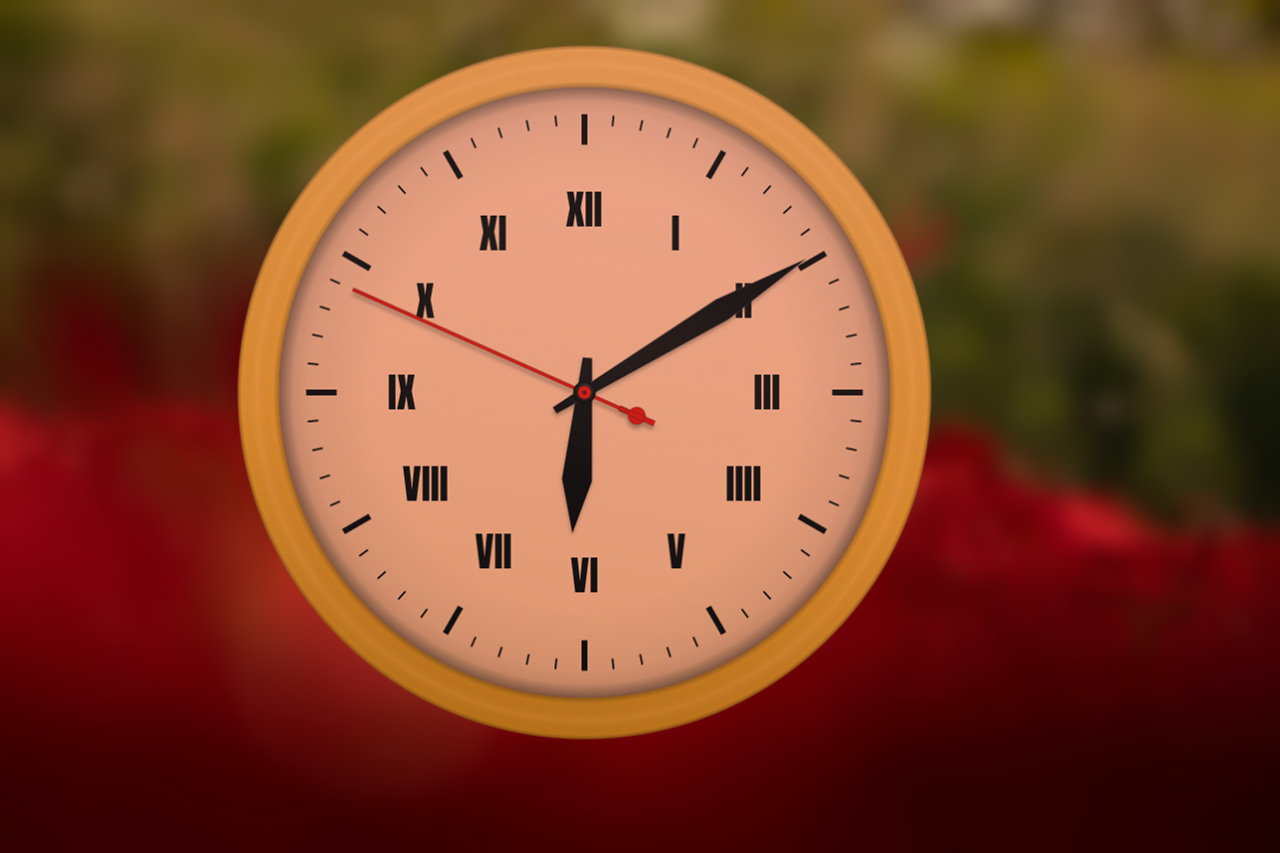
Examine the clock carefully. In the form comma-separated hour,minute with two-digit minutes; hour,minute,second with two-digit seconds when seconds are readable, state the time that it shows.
6,09,49
